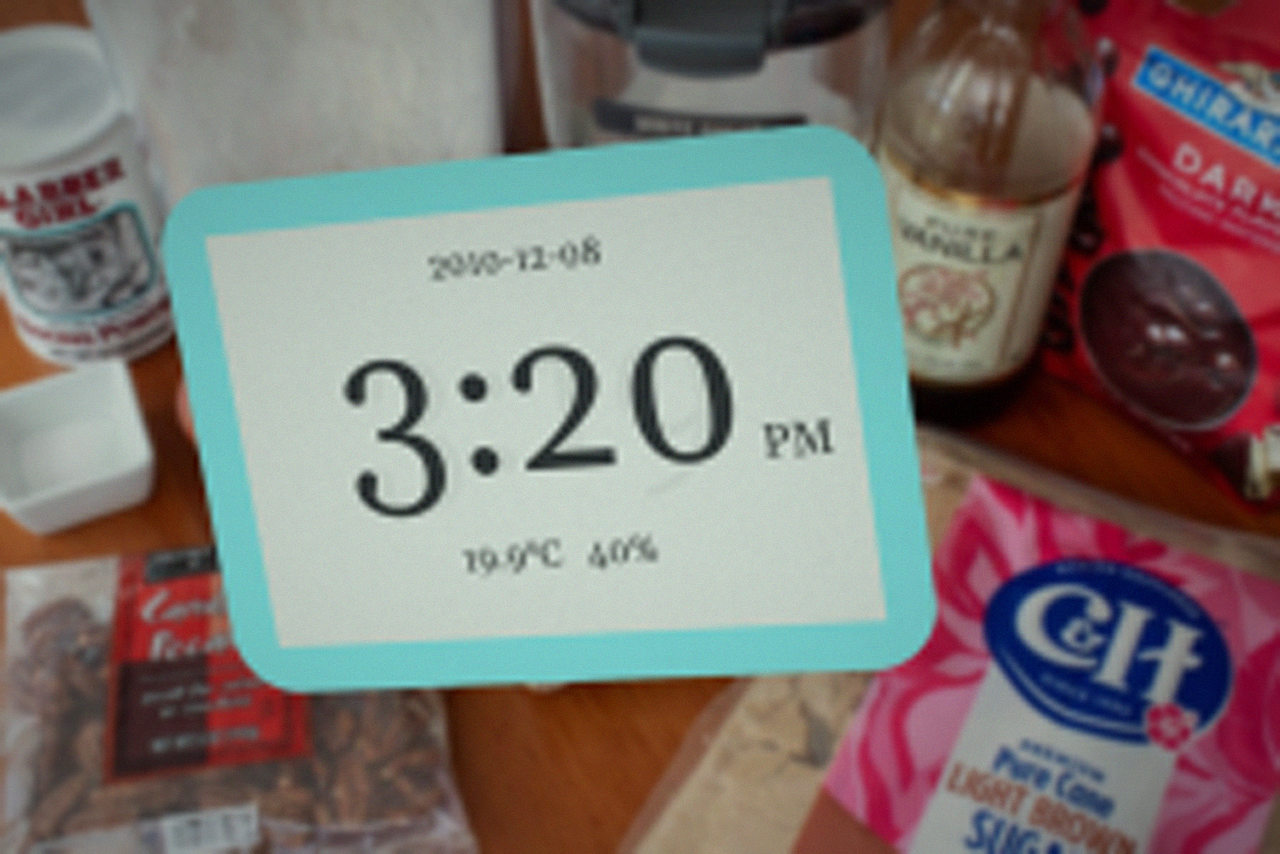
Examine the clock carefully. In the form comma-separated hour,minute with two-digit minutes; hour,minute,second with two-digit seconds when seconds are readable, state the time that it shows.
3,20
